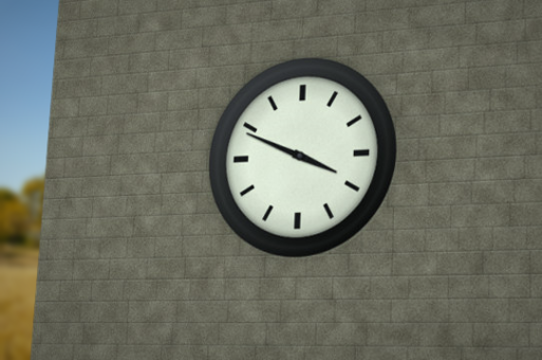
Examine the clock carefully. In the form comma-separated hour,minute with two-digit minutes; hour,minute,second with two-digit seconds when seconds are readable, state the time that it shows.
3,49
